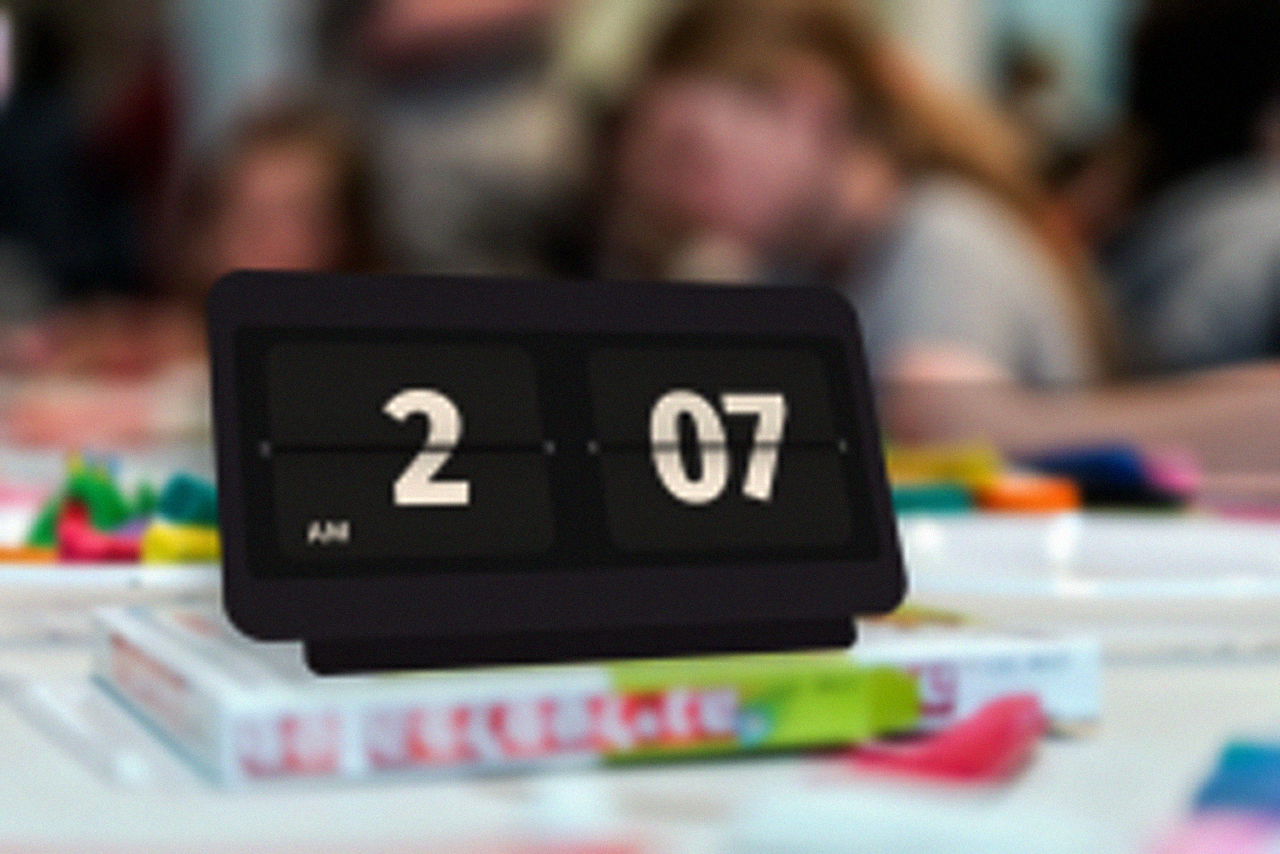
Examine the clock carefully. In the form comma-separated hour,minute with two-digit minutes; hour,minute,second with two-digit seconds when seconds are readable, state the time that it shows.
2,07
